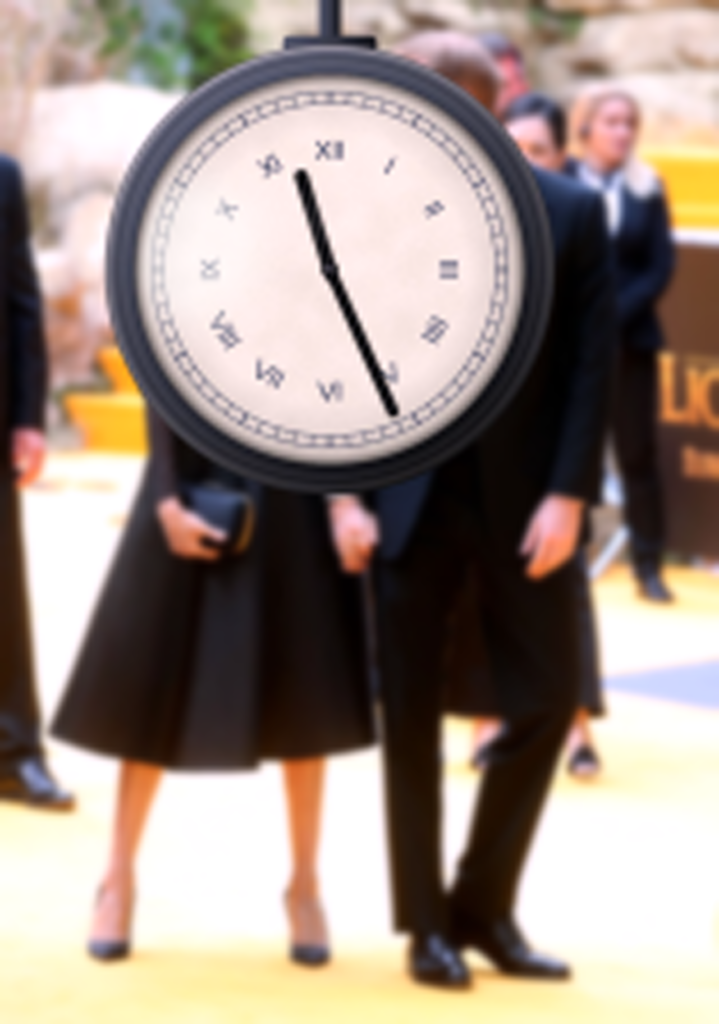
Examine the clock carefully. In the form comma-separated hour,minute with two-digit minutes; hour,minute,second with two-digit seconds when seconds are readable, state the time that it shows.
11,26
